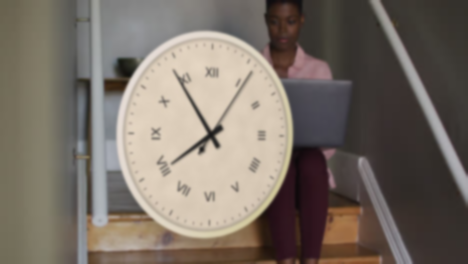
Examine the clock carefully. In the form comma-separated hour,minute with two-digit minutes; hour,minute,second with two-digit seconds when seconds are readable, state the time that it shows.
7,54,06
